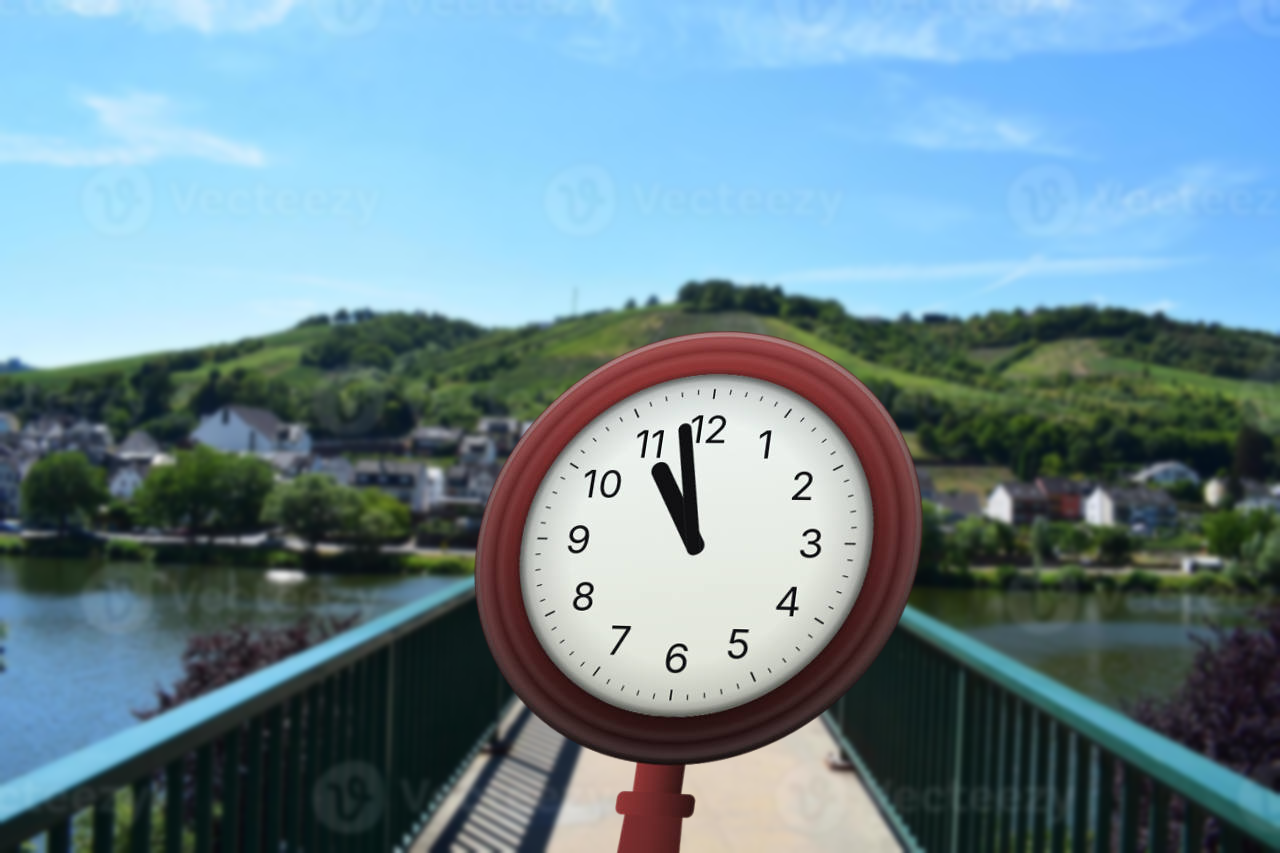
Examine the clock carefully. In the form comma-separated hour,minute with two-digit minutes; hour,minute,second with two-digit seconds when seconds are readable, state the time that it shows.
10,58
